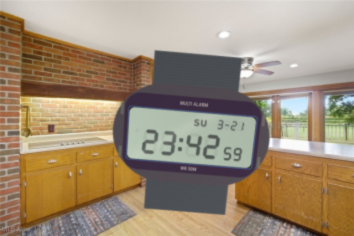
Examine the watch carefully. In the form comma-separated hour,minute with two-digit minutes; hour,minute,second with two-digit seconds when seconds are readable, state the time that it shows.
23,42,59
